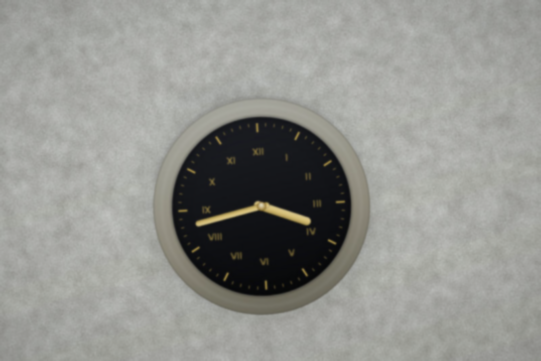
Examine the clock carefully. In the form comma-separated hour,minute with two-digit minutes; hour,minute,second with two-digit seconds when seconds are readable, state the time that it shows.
3,43
